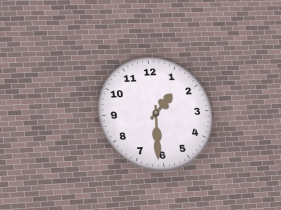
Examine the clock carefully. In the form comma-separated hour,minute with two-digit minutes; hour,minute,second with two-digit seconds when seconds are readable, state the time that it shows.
1,31
